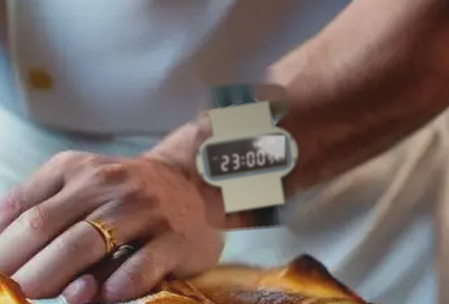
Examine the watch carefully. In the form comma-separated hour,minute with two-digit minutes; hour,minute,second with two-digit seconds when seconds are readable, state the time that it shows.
23,00
